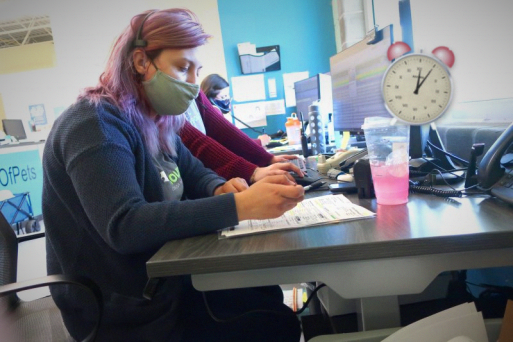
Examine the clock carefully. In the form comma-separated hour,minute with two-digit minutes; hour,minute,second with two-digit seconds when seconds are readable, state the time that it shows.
12,05
